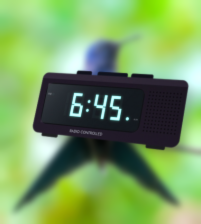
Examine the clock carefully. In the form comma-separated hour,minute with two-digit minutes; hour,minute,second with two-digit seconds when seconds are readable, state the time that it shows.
6,45
